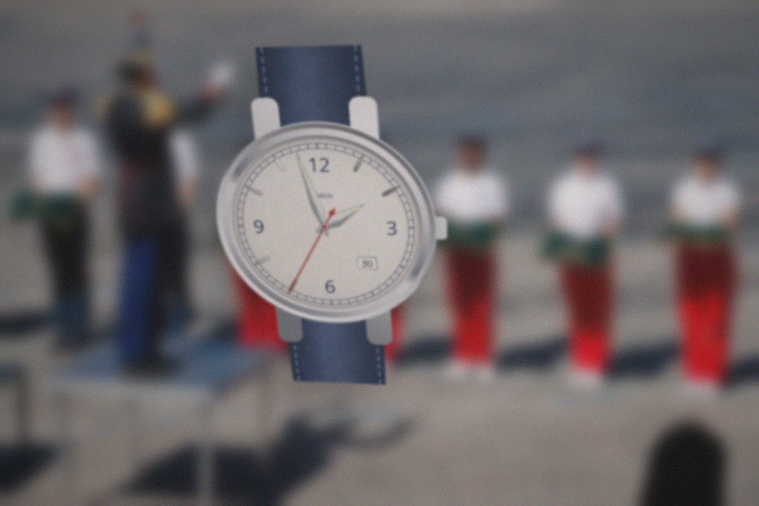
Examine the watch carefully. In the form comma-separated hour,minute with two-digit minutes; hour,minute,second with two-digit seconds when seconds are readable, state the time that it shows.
1,57,35
